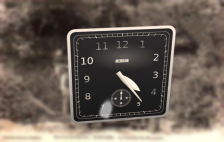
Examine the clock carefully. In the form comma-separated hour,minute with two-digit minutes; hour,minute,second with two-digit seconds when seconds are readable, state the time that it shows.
4,24
